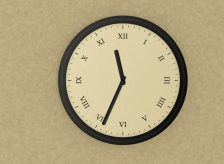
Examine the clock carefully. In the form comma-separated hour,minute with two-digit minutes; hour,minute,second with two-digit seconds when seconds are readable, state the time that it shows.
11,34
